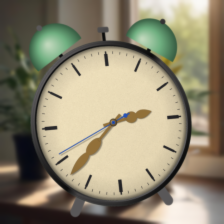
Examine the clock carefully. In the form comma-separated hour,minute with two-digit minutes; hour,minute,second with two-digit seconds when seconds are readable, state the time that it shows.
2,37,41
